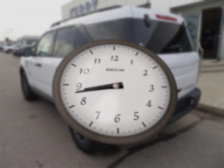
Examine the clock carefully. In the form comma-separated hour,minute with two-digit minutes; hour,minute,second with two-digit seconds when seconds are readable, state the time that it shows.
8,43
